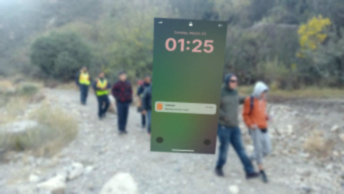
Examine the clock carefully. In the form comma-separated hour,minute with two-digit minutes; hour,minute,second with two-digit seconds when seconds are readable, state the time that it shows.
1,25
